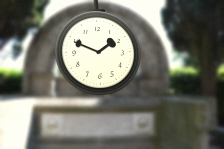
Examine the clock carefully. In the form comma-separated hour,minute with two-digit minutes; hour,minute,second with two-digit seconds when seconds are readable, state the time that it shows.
1,49
